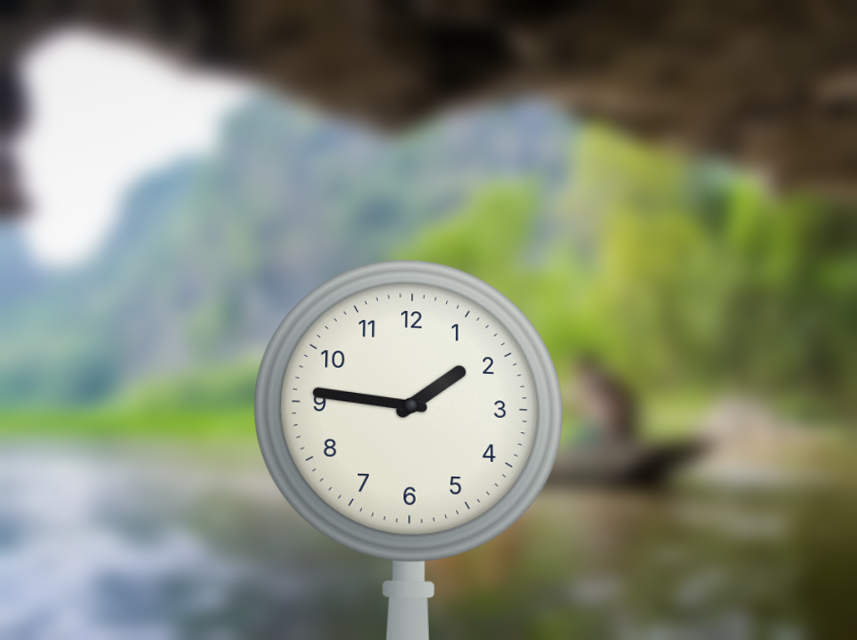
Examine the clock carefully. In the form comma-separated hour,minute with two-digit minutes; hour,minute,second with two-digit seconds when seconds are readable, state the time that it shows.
1,46
